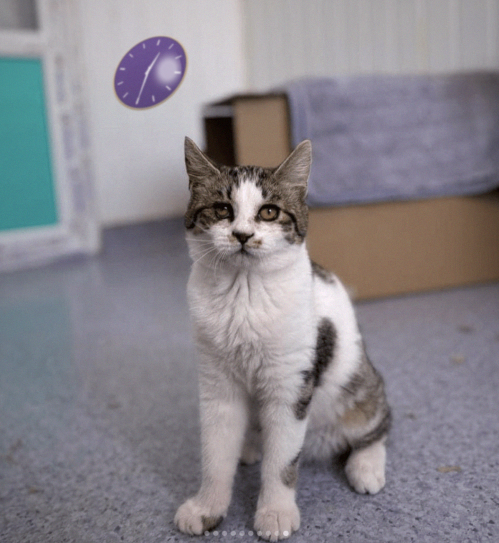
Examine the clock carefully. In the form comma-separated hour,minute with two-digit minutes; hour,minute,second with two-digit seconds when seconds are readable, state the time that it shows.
12,30
